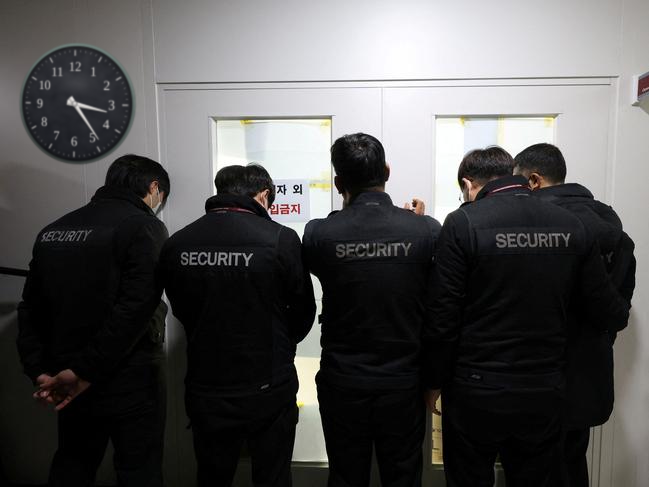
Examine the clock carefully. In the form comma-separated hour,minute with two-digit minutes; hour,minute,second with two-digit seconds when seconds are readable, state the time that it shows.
3,24
